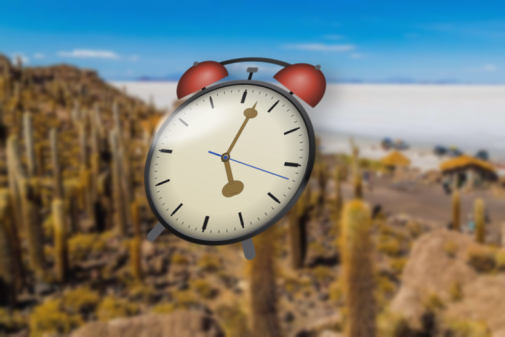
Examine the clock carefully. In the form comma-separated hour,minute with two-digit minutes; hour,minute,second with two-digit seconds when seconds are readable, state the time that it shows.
5,02,17
